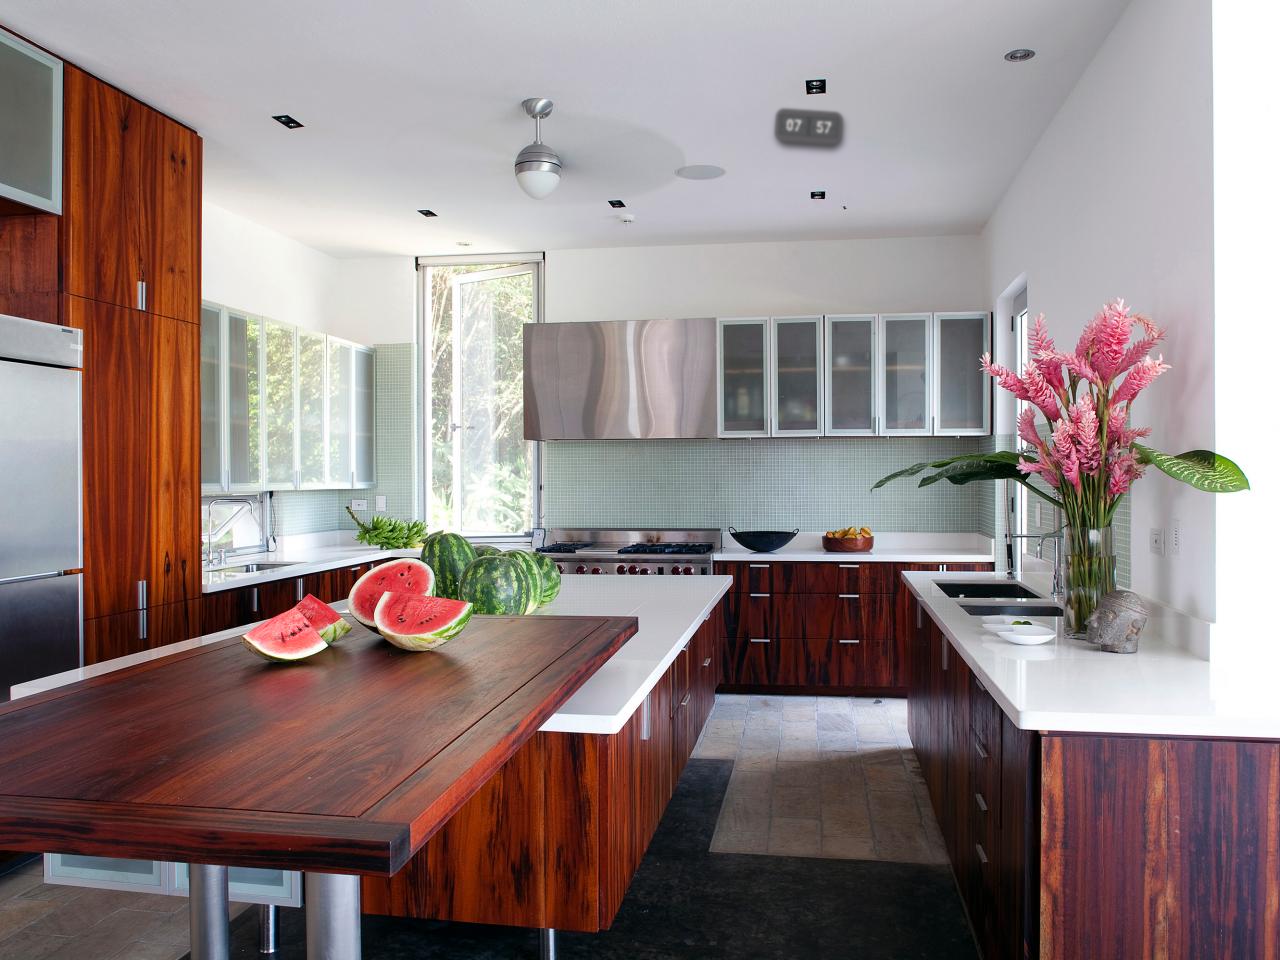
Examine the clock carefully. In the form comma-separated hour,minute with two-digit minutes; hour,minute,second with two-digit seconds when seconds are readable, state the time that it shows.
7,57
